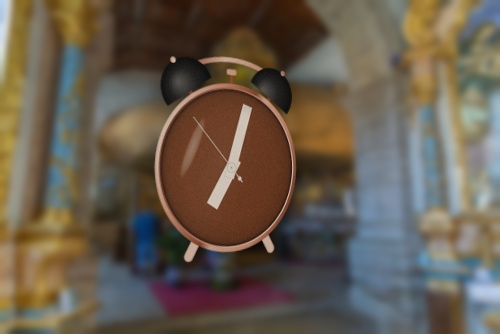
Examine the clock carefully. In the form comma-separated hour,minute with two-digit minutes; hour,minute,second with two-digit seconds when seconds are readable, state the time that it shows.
7,02,53
